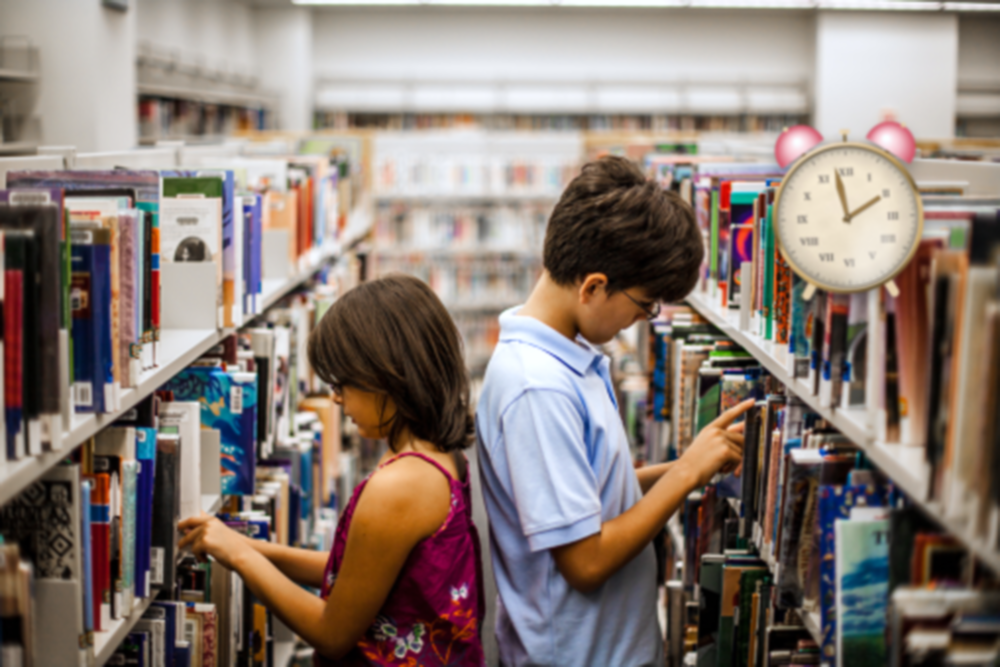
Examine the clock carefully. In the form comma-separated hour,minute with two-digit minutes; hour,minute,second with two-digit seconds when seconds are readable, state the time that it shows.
1,58
